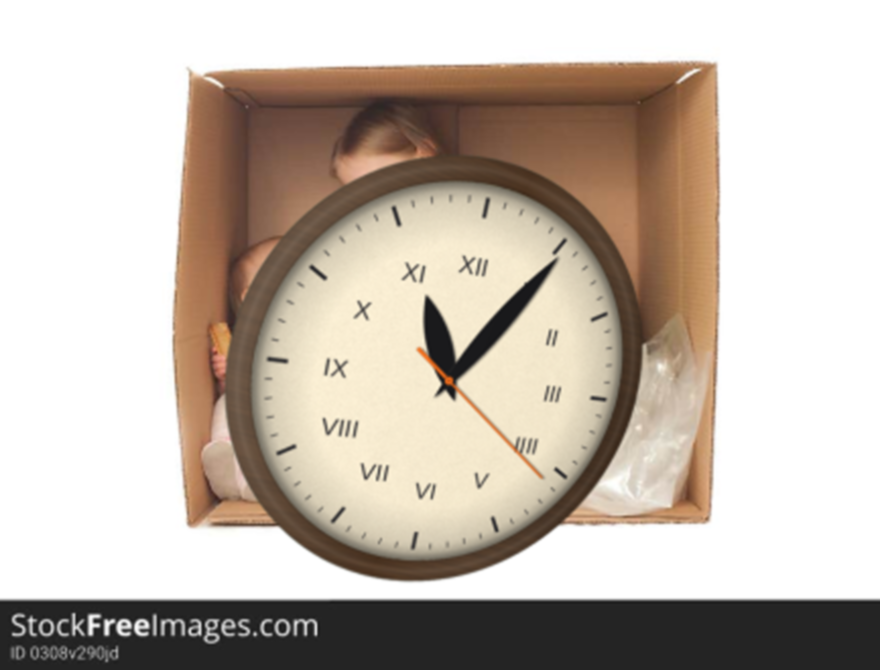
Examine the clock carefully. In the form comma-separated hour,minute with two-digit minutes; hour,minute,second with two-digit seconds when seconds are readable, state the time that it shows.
11,05,21
